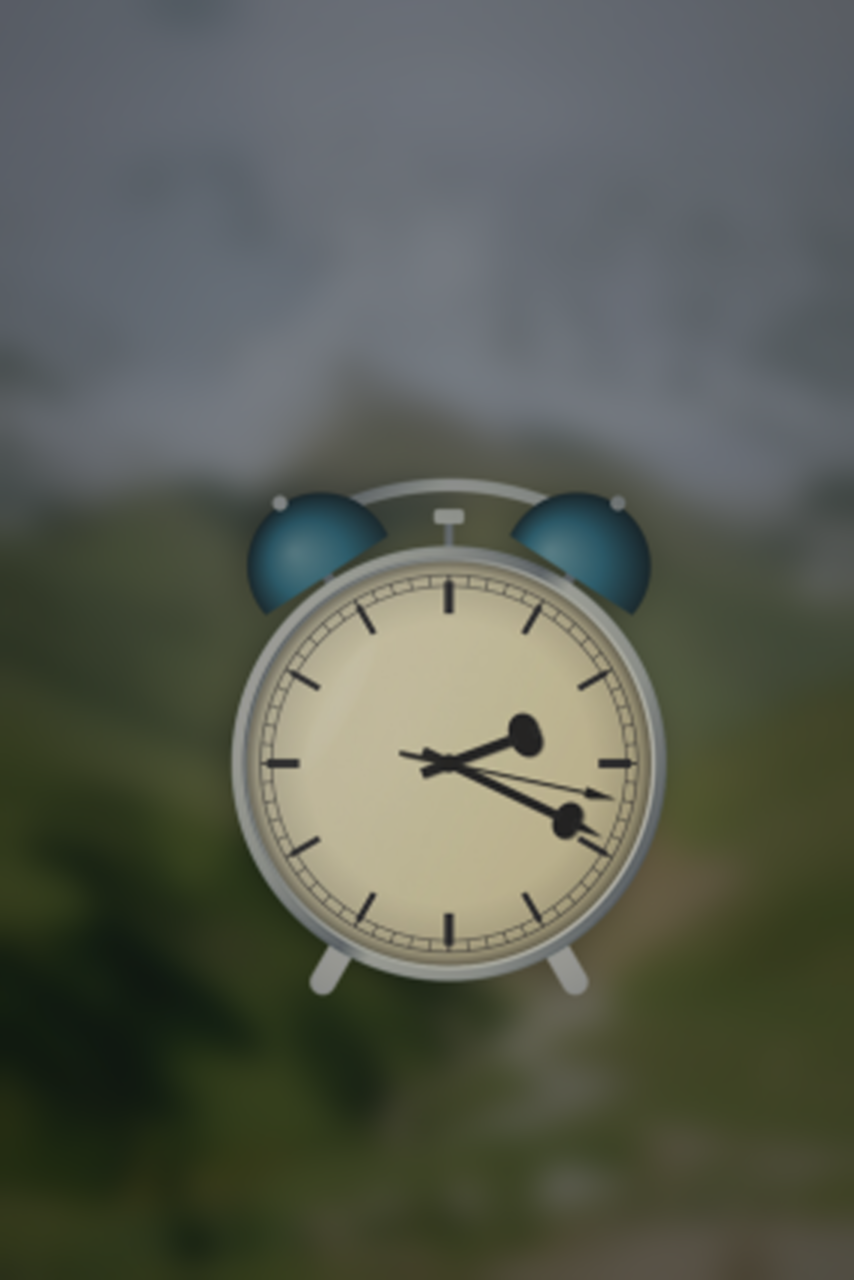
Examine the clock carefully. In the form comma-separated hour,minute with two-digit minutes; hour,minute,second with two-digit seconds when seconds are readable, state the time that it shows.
2,19,17
